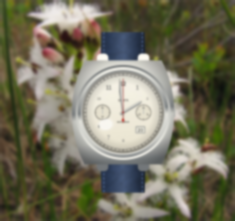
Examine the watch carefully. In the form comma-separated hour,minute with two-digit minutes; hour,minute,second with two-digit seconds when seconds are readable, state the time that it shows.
1,59
